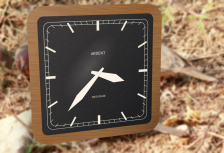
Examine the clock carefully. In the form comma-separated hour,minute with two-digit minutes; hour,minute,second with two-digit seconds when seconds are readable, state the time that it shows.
3,37
